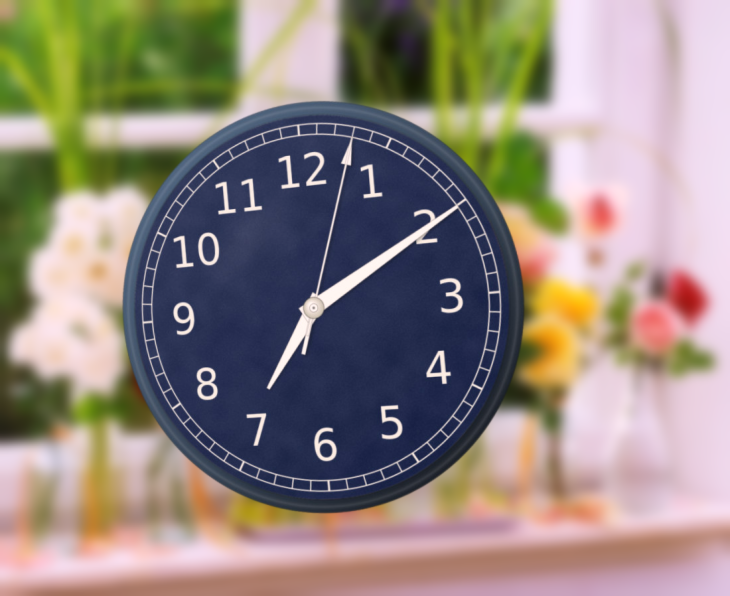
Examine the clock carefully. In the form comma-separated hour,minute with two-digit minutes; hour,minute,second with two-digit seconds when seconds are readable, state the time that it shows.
7,10,03
